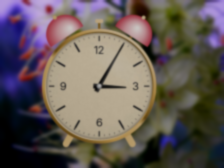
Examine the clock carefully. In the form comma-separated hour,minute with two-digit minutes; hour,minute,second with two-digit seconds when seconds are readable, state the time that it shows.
3,05
